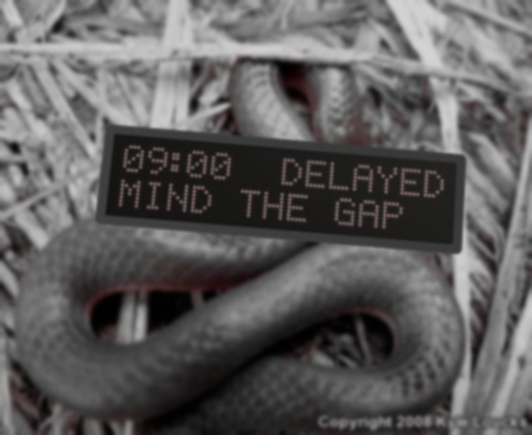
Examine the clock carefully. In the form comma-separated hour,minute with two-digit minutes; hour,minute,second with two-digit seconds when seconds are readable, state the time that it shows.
9,00
